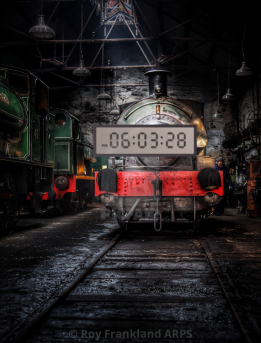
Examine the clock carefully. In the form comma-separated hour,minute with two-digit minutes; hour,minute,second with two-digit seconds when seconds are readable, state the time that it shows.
6,03,28
